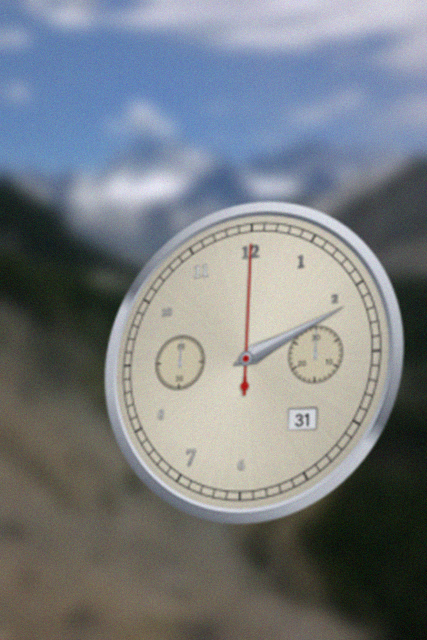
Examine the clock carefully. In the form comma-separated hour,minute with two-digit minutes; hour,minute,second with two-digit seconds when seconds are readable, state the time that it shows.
2,11
